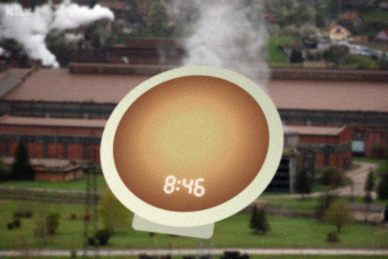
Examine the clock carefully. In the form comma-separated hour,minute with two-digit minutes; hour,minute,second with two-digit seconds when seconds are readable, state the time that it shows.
8,46
